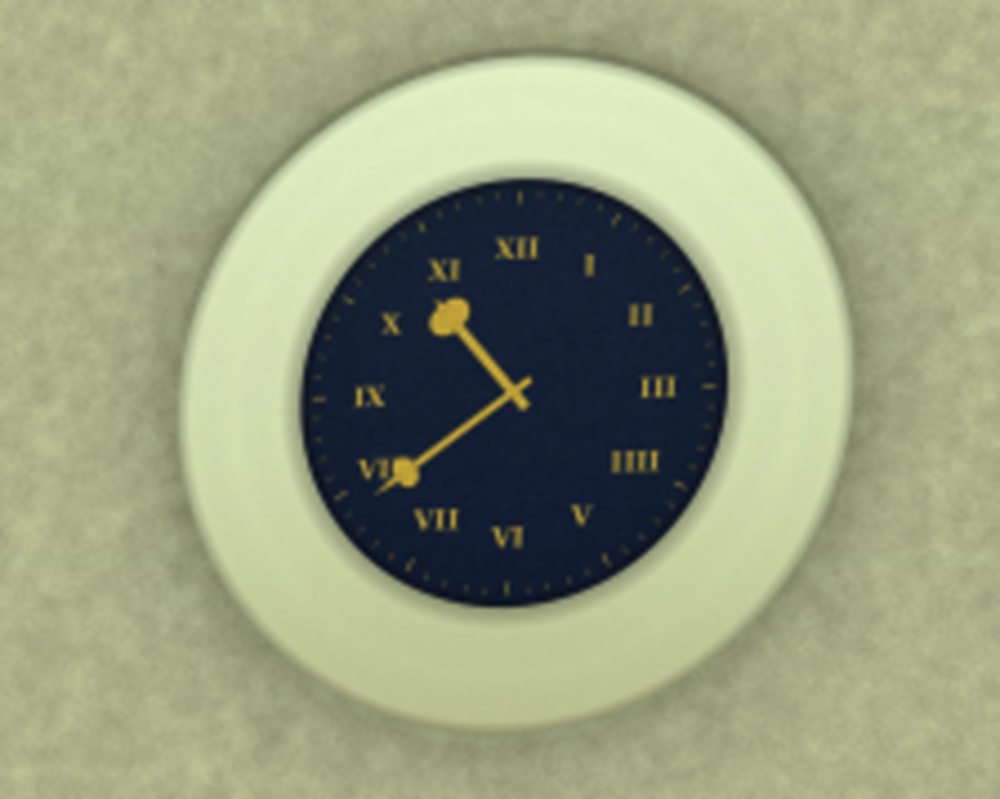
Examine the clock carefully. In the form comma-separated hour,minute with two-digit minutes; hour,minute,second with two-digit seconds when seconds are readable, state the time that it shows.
10,39
